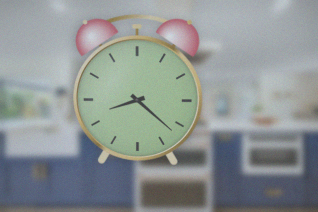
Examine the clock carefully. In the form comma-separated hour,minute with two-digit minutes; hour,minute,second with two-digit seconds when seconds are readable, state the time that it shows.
8,22
